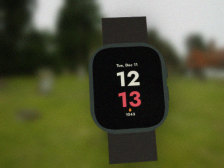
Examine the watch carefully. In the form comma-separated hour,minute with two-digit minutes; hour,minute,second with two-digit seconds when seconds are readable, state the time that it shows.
12,13
